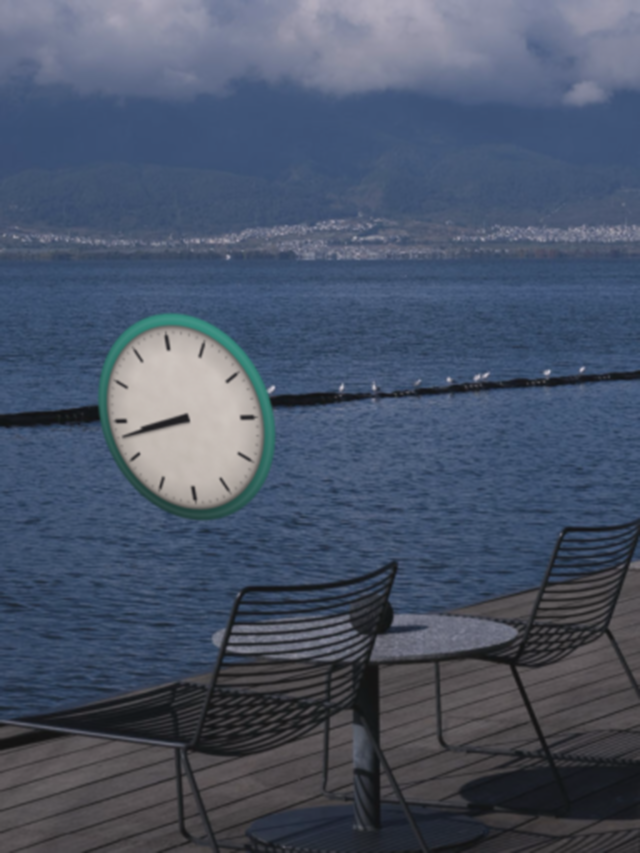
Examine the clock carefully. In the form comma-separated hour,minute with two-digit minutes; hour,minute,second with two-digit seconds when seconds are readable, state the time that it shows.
8,43
